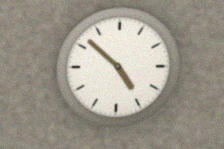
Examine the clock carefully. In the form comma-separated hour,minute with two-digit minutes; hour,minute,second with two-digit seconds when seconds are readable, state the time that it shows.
4,52
